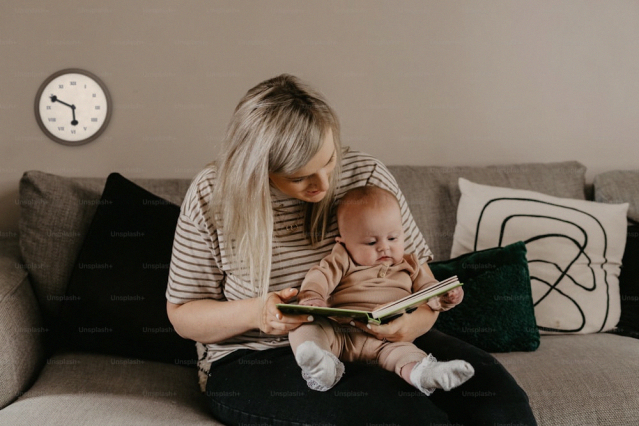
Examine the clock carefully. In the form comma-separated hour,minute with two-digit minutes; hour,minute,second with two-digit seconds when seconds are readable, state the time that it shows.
5,49
